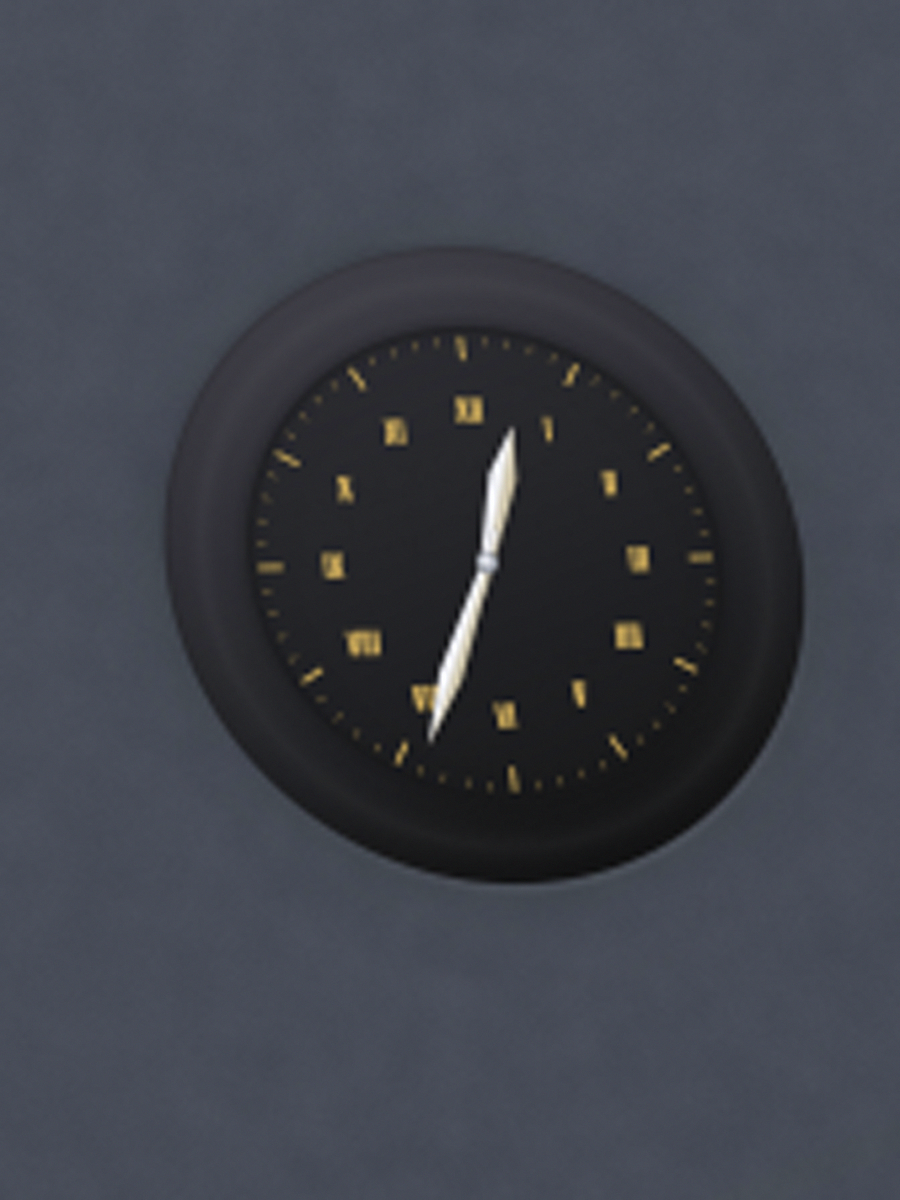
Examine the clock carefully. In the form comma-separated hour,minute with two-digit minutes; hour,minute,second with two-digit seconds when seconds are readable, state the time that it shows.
12,34
